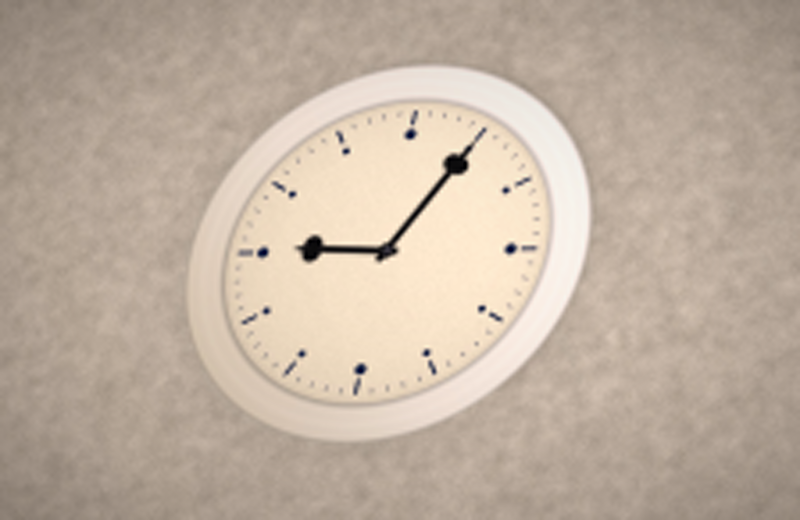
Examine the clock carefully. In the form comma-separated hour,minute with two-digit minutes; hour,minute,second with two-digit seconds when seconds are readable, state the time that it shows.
9,05
